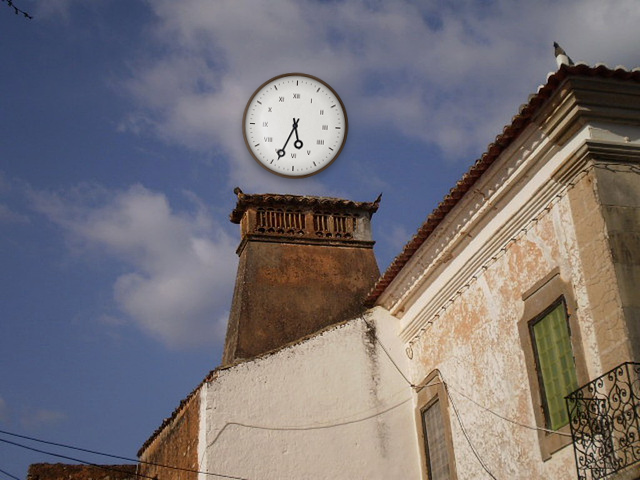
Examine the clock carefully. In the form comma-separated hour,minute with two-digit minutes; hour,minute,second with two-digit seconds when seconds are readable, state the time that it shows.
5,34
